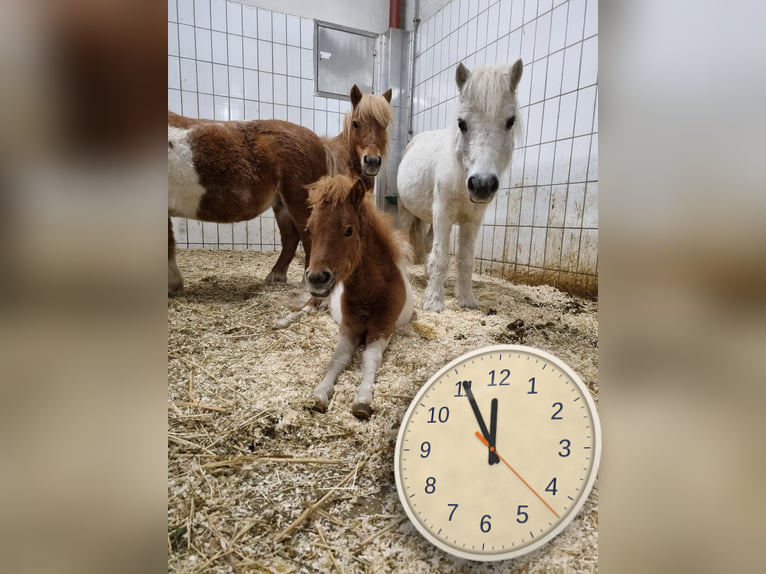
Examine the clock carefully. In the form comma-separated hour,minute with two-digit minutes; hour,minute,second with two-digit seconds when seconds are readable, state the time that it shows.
11,55,22
